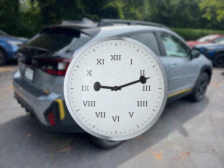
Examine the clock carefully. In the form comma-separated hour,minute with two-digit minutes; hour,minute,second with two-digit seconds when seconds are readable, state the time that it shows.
9,12
